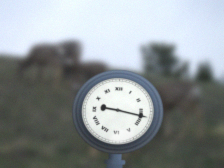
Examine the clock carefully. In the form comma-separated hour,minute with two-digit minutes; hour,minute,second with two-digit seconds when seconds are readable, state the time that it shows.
9,17
